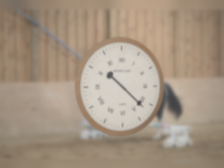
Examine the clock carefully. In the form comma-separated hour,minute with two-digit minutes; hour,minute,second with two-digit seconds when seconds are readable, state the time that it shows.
10,22
